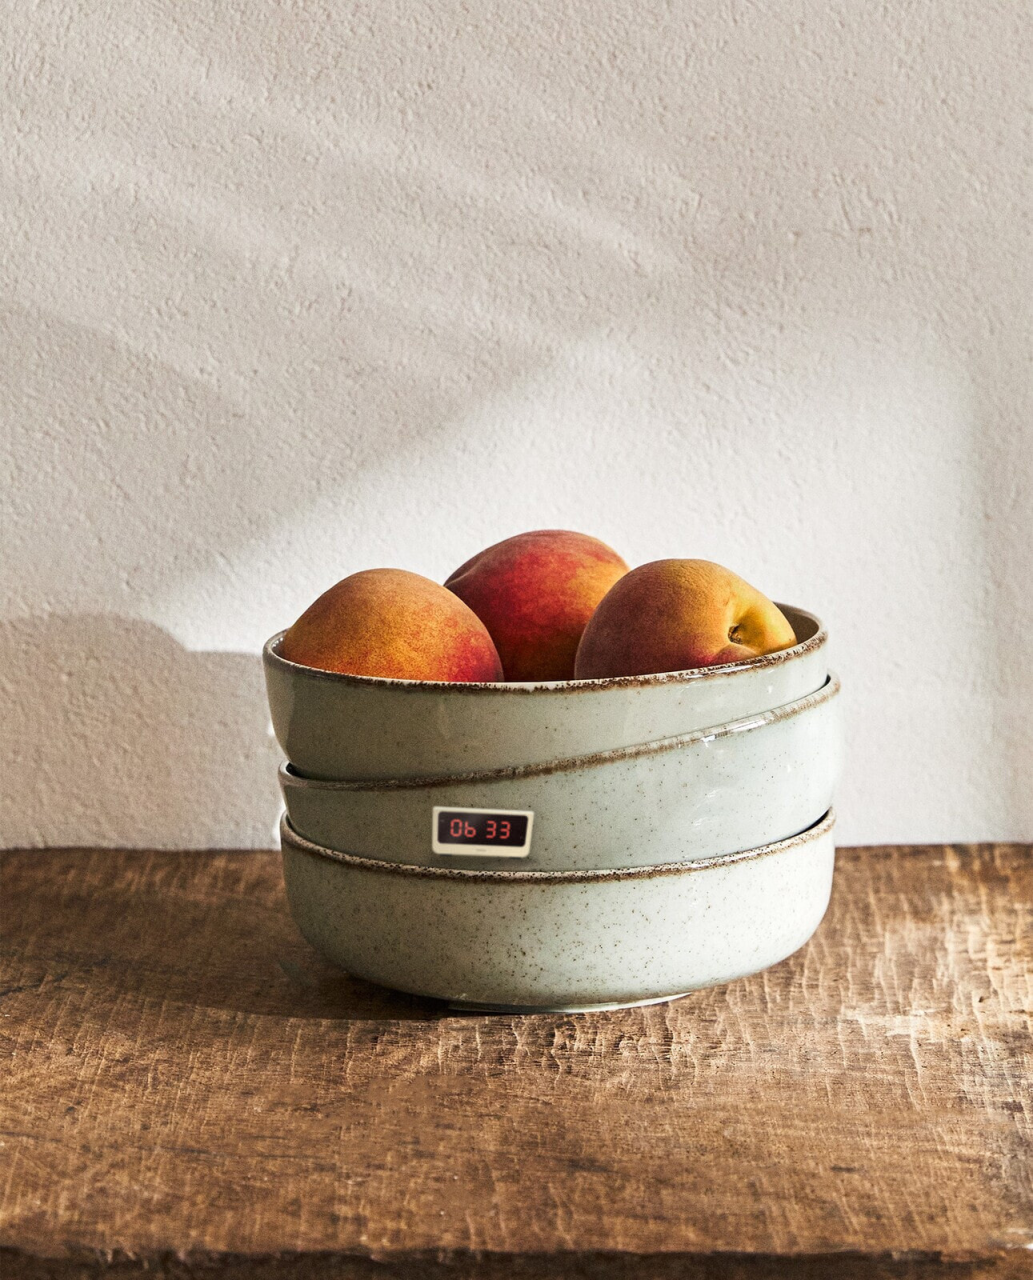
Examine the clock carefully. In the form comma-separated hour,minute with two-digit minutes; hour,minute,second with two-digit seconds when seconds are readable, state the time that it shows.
6,33
